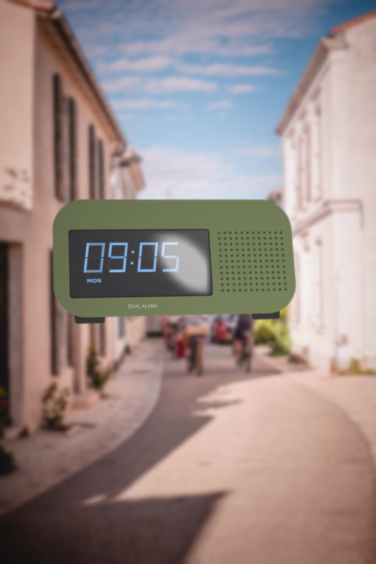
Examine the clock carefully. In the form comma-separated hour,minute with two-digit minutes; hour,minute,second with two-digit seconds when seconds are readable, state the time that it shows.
9,05
